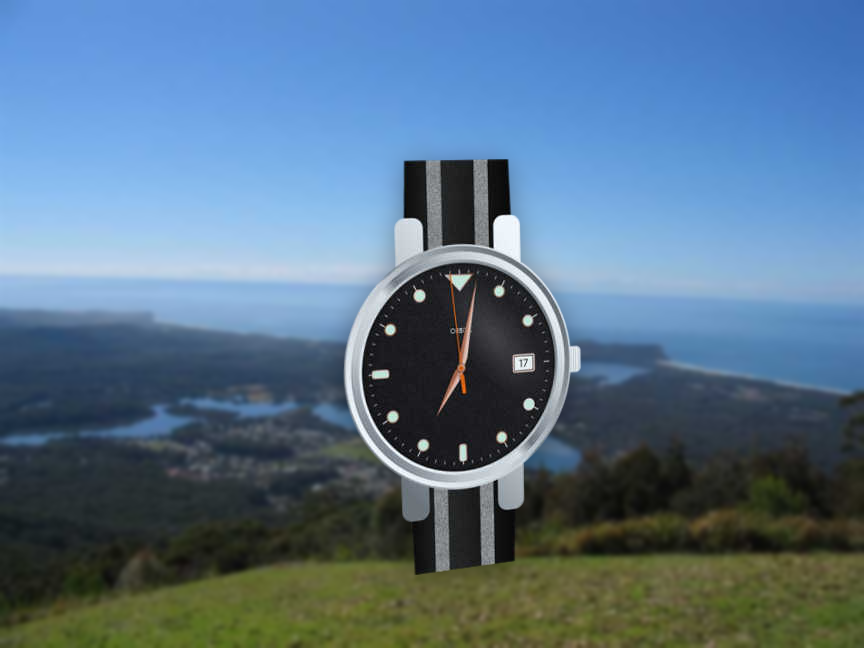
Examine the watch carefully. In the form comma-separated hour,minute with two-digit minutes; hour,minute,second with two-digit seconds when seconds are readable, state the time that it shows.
7,01,59
